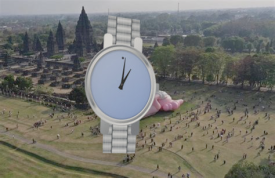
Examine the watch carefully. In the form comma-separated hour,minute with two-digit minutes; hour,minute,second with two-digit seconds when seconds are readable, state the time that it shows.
1,01
